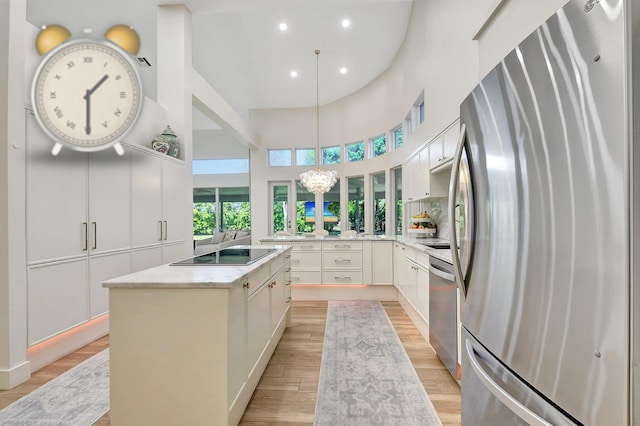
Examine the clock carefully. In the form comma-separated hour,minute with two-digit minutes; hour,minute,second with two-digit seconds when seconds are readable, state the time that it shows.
1,30
